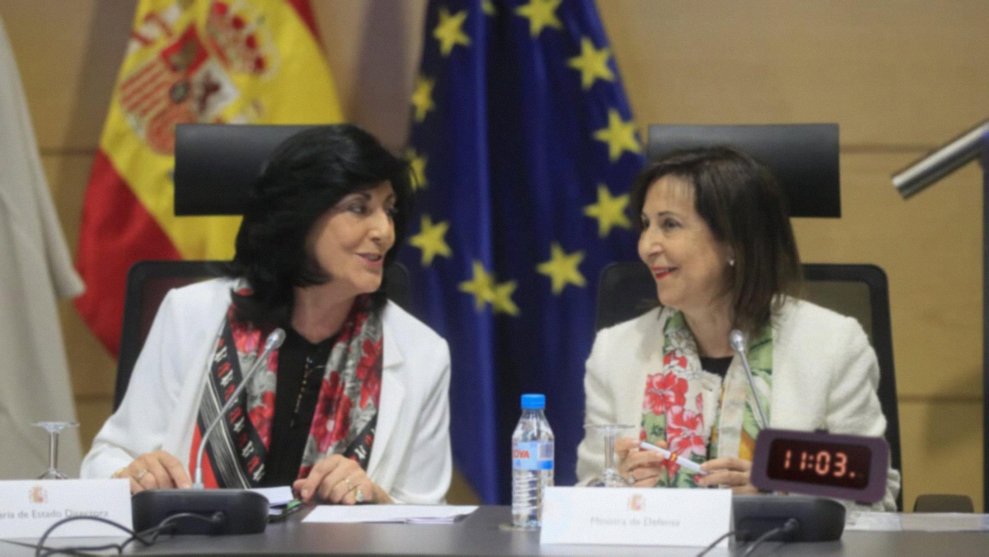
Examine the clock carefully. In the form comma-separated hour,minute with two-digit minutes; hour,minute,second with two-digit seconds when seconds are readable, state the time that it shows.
11,03
